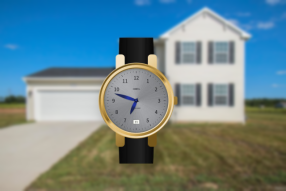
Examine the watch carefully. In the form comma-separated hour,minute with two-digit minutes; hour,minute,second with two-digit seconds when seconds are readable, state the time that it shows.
6,48
